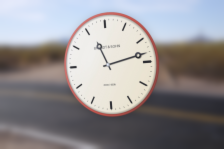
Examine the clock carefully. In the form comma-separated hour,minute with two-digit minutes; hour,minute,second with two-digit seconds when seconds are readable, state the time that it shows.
11,13
